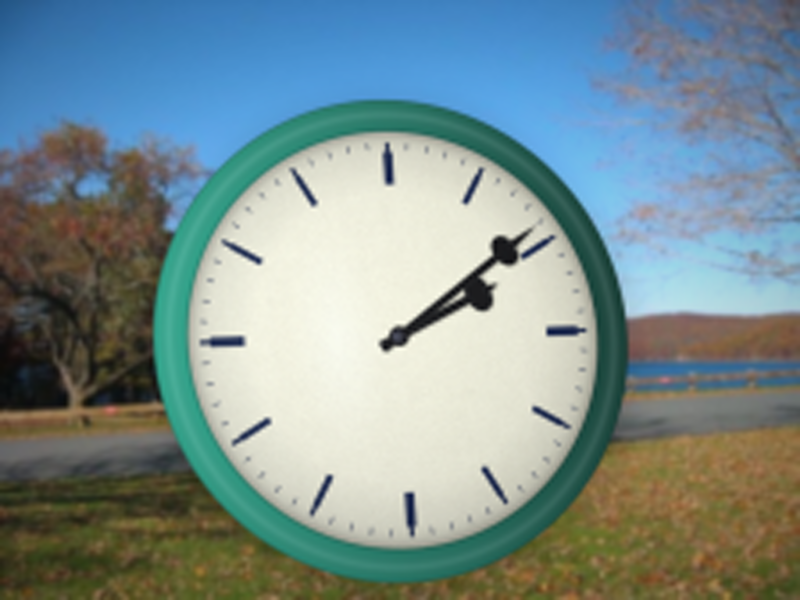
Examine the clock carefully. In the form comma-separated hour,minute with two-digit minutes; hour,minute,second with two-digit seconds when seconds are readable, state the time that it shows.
2,09
